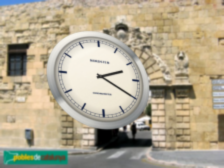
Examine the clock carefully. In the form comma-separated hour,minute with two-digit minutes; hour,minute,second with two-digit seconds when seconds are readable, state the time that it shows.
2,20
